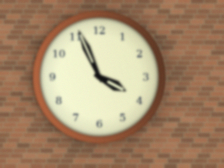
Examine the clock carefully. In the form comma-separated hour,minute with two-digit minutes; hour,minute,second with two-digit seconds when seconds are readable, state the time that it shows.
3,56
